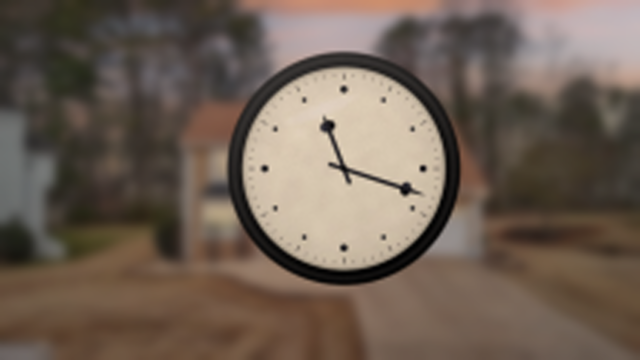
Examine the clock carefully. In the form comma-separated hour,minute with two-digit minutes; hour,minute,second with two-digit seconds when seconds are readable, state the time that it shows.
11,18
